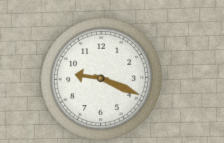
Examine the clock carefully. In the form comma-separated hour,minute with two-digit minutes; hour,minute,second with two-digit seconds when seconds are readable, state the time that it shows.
9,19
